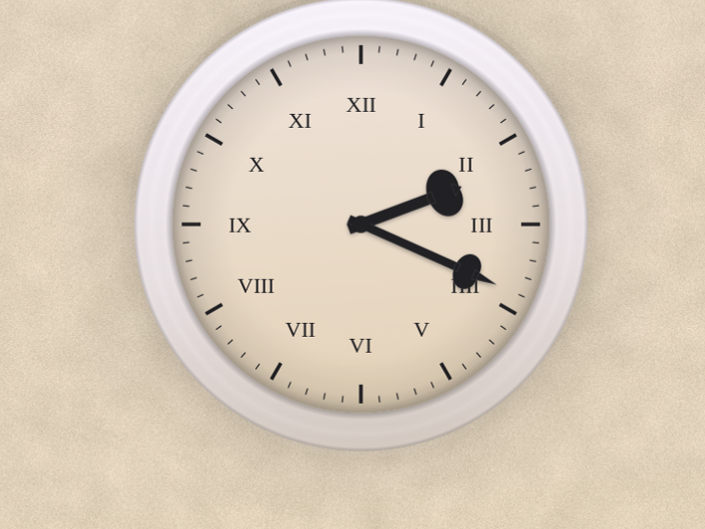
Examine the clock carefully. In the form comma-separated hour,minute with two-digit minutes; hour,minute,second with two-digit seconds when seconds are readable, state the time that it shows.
2,19
